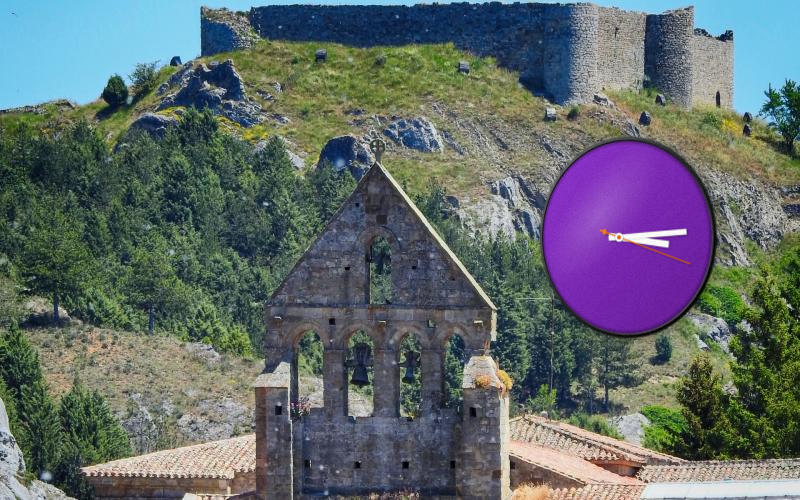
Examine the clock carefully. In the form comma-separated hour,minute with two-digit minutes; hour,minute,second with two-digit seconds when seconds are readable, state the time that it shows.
3,14,18
